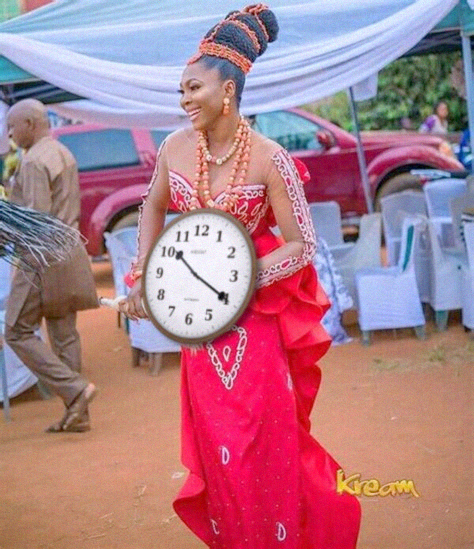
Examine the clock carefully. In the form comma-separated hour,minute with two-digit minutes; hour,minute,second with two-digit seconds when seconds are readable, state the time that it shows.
10,20
